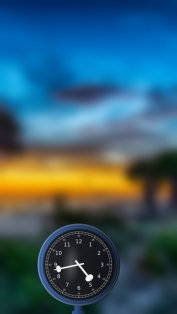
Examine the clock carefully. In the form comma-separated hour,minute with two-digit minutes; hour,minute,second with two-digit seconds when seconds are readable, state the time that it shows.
4,43
